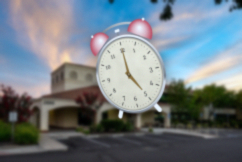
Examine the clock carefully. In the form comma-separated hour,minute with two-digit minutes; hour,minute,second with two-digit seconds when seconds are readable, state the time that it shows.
5,00
